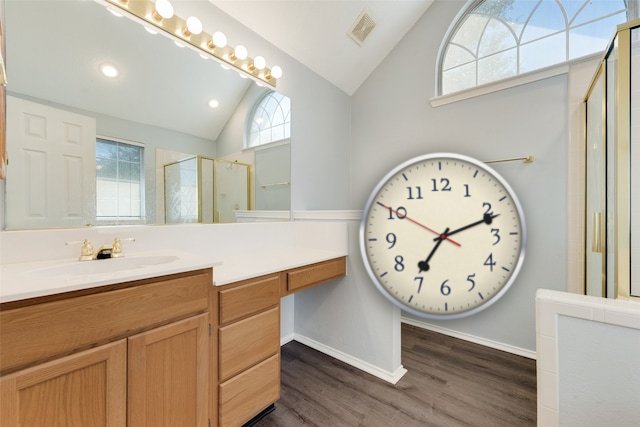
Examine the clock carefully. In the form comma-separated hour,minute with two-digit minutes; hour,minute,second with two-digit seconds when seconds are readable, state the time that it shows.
7,11,50
